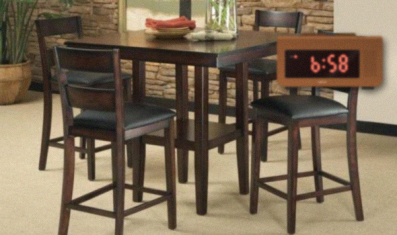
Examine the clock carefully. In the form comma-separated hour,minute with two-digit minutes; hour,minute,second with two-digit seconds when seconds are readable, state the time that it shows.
6,58
